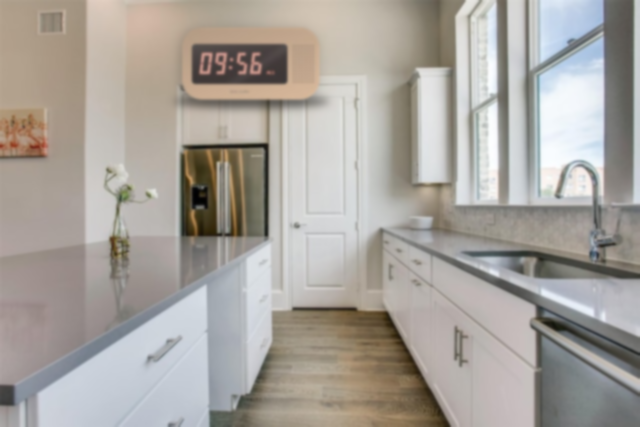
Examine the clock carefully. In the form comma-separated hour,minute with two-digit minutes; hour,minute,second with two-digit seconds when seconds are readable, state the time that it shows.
9,56
